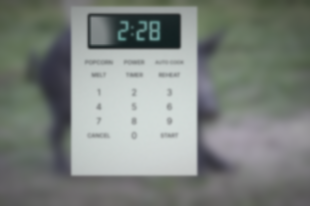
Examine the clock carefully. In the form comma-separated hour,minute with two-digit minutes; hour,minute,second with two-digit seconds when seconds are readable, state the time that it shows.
2,28
